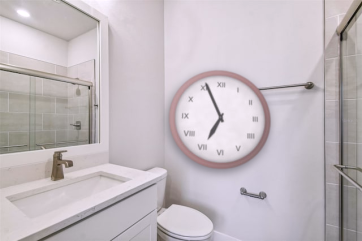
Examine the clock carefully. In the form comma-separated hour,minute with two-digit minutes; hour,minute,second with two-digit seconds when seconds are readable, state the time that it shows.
6,56
